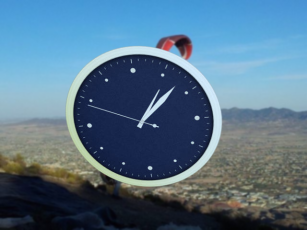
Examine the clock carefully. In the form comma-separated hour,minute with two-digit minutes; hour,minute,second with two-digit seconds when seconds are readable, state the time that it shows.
1,07,49
